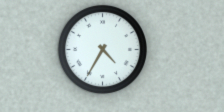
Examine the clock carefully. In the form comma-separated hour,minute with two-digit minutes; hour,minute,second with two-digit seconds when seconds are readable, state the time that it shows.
4,35
